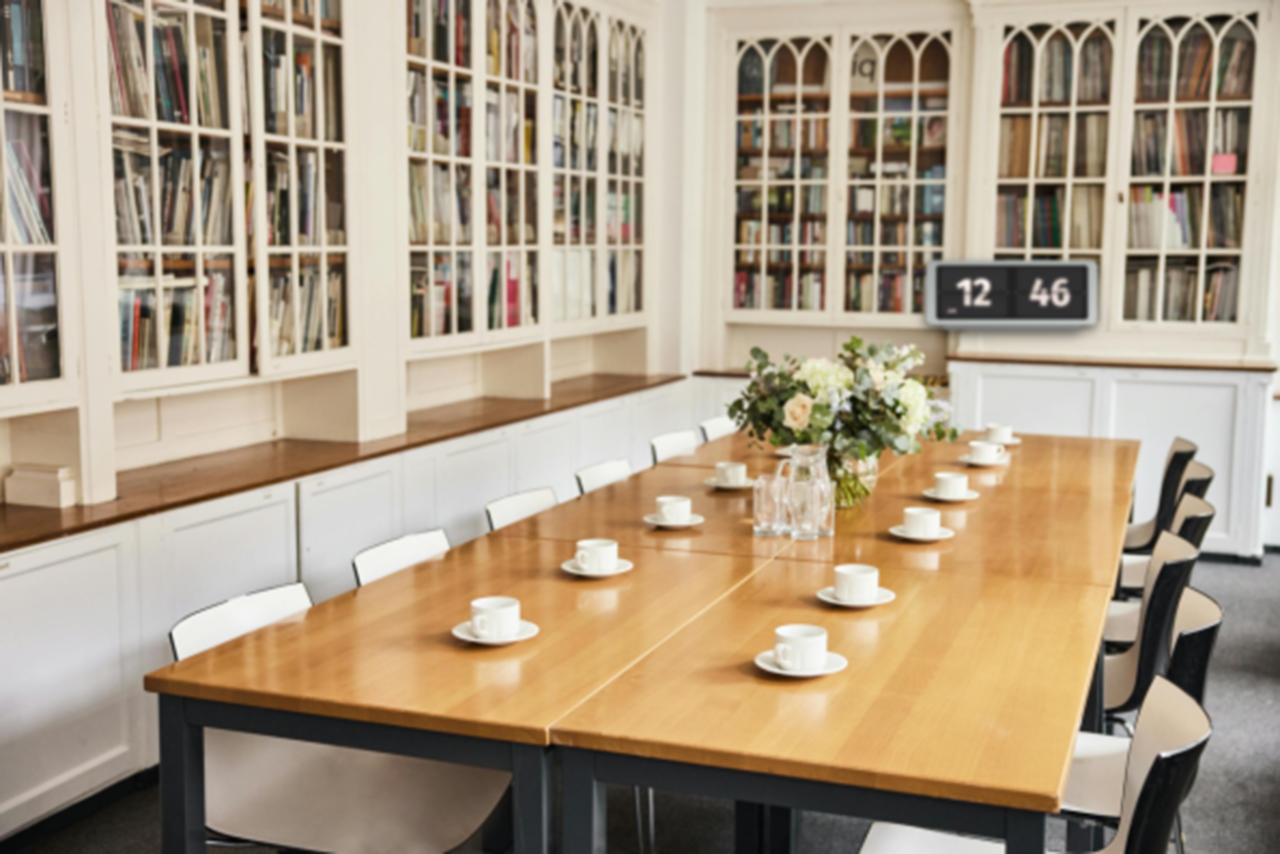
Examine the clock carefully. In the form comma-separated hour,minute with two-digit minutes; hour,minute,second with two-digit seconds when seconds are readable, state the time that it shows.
12,46
